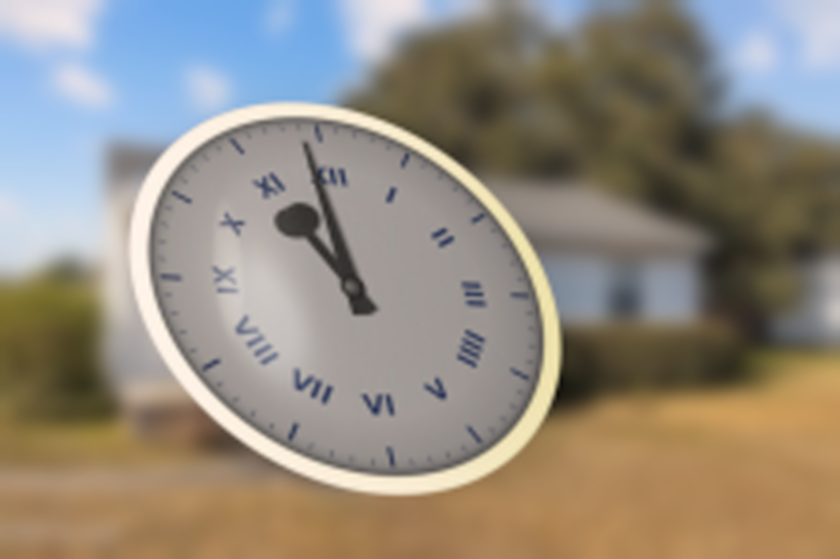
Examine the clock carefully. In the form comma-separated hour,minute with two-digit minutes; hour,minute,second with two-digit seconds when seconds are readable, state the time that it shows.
10,59
